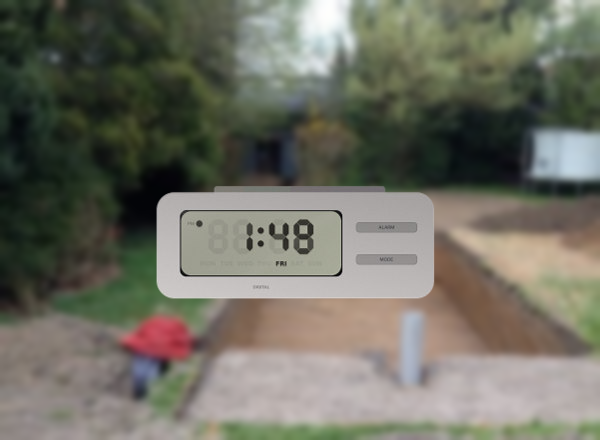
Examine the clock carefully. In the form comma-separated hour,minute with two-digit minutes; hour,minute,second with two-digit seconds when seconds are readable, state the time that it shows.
1,48
